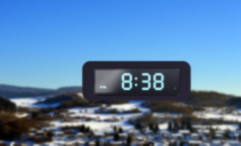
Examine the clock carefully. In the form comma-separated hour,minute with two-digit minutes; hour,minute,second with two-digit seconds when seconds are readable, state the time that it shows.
8,38
